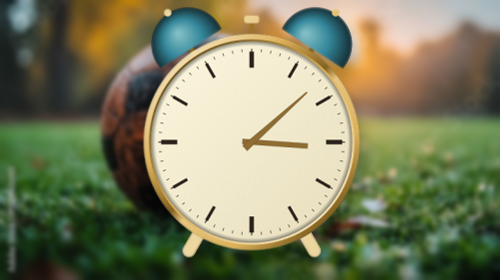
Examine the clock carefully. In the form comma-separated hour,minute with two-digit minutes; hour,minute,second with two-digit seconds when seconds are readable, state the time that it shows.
3,08
